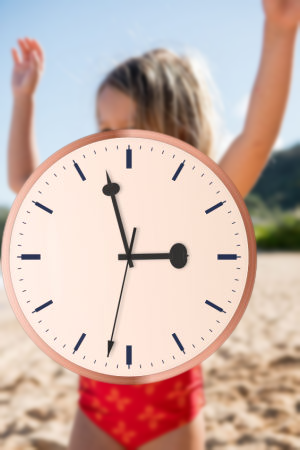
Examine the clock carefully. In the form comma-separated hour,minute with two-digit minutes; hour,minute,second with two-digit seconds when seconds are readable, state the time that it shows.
2,57,32
